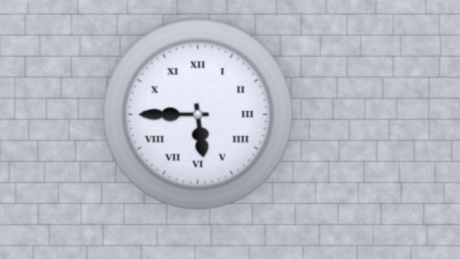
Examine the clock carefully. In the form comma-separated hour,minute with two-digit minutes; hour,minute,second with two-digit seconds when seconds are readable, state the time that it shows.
5,45
